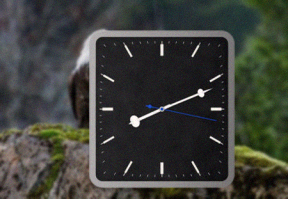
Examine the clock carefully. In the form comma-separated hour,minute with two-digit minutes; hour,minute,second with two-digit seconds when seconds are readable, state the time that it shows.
8,11,17
